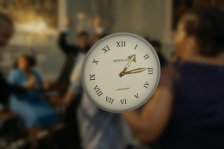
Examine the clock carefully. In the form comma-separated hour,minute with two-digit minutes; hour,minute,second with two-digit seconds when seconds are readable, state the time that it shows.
1,14
